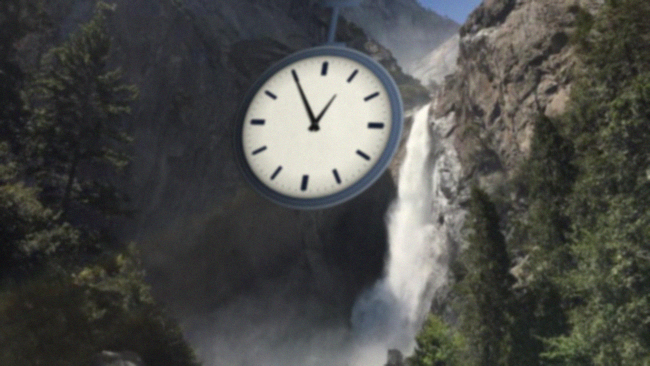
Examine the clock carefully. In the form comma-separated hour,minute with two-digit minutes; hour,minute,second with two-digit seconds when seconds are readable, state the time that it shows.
12,55
